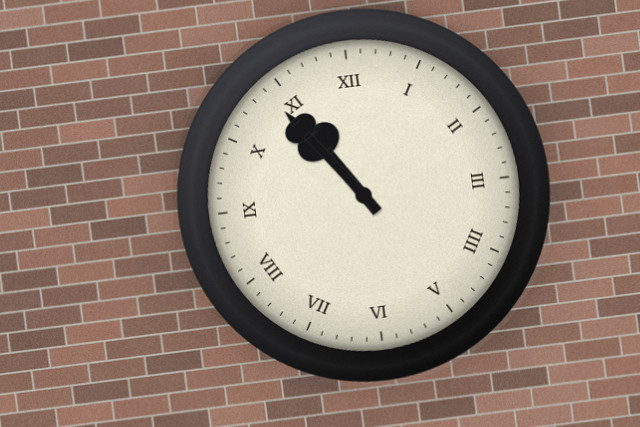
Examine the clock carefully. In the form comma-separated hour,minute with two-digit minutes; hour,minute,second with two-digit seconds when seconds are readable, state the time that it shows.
10,54
